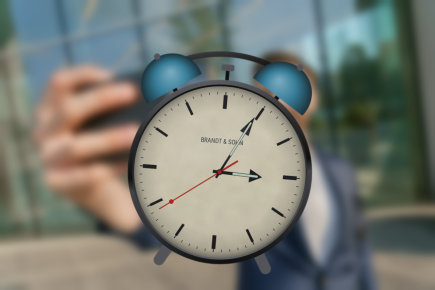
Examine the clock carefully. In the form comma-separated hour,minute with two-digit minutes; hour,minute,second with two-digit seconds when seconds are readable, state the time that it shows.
3,04,39
